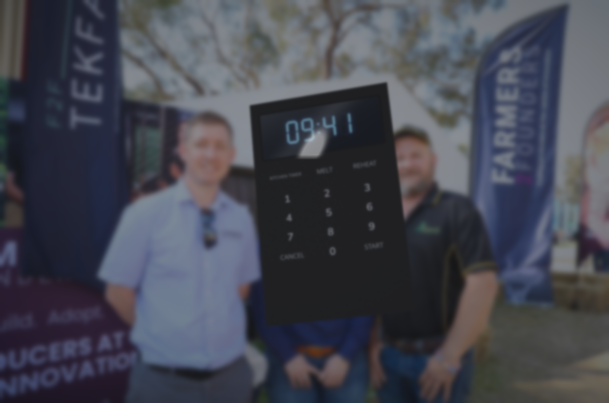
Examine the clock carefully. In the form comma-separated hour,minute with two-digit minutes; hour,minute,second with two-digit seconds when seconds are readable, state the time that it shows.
9,41
